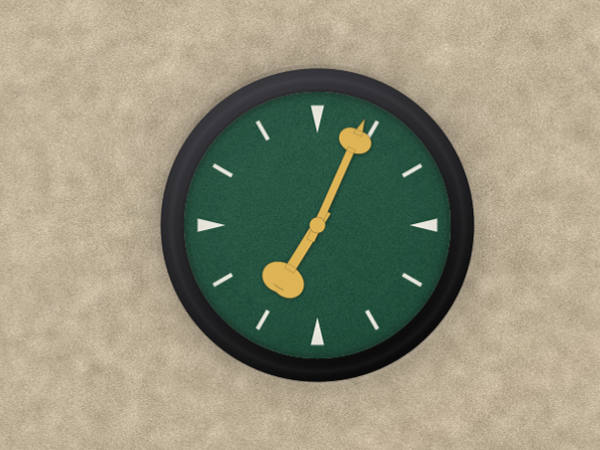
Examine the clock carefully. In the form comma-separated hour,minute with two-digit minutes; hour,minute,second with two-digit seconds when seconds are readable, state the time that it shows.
7,04
